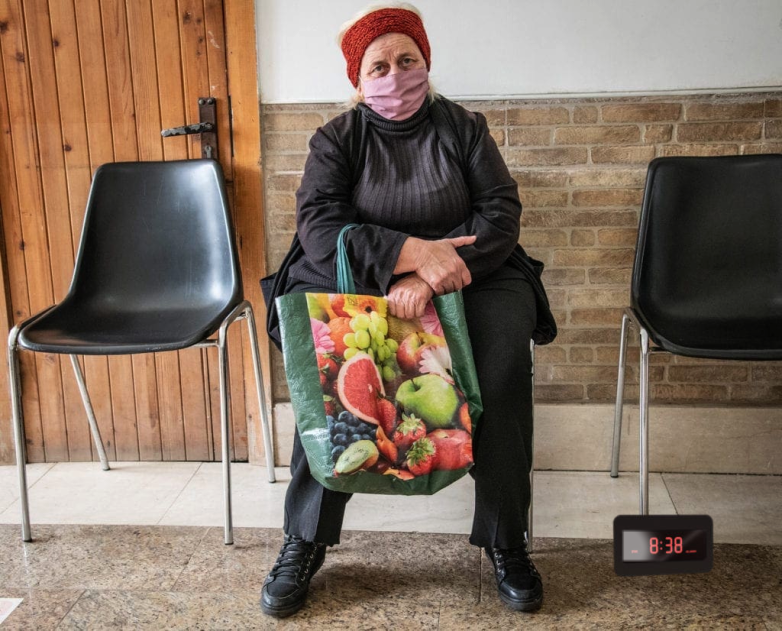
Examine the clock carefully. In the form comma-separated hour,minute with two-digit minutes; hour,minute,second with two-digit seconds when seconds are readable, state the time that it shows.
8,38
